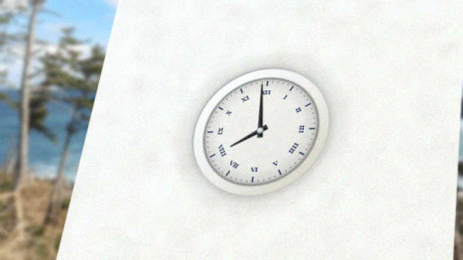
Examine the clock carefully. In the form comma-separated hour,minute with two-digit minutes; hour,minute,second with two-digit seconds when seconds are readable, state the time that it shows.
7,59
